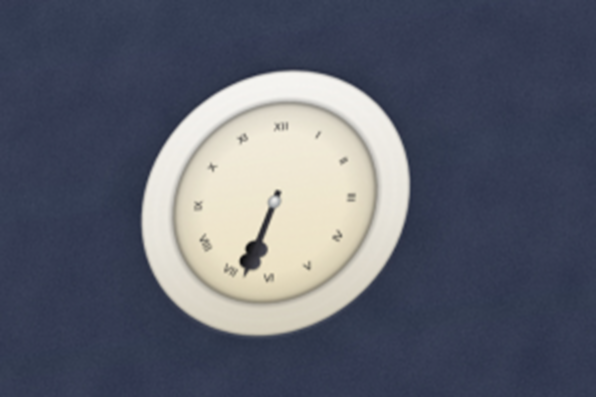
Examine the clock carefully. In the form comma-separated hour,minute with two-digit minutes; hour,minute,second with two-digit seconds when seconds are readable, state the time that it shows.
6,33
